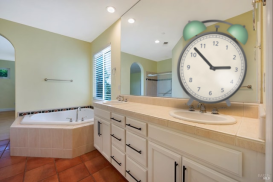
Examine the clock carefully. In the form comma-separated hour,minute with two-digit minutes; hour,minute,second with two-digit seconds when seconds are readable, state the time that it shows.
2,52
